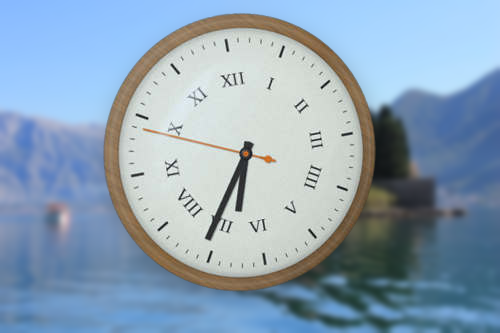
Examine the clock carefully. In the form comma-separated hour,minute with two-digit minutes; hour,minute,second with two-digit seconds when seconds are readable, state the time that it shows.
6,35,49
